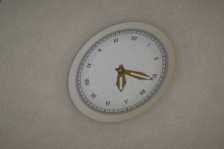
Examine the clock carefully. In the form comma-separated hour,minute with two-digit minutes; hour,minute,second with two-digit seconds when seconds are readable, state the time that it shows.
5,16
